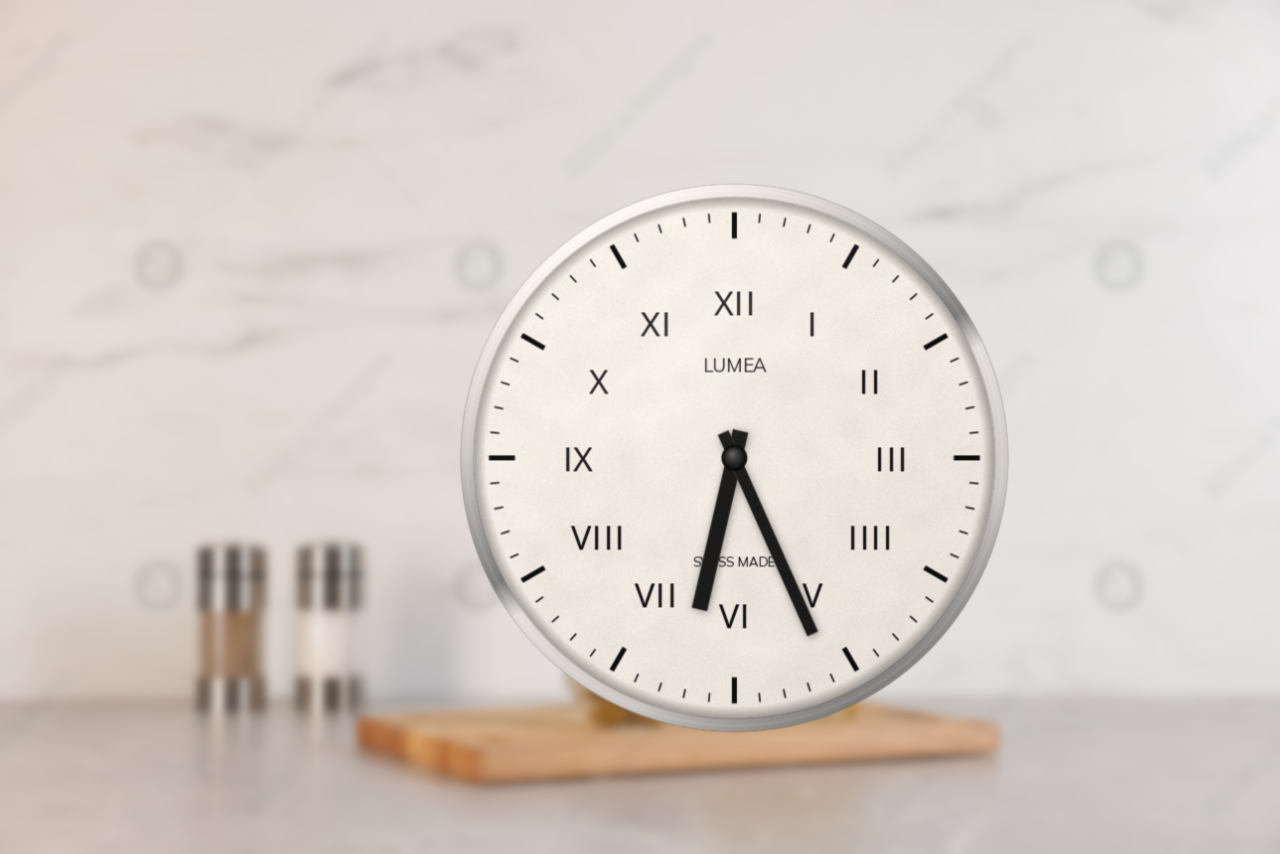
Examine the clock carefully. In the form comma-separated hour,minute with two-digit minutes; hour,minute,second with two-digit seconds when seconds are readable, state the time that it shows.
6,26
